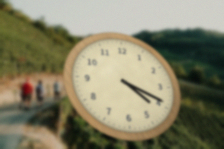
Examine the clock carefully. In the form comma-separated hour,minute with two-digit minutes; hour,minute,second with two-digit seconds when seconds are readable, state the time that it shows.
4,19
